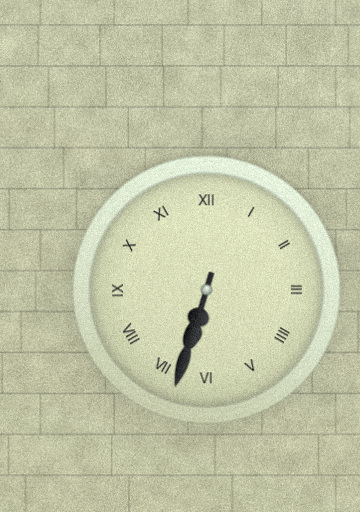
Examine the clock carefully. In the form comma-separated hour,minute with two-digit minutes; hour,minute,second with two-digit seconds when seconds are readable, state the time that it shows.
6,33
